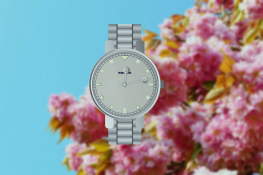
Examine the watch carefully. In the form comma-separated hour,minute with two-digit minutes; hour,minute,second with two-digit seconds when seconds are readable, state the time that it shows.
12,13
